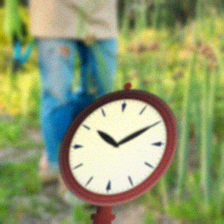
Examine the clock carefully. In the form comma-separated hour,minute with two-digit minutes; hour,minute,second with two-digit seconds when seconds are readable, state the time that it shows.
10,10
